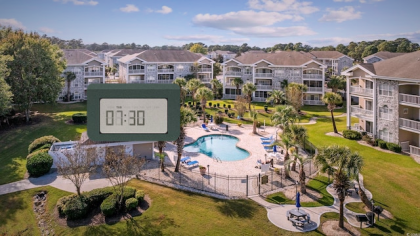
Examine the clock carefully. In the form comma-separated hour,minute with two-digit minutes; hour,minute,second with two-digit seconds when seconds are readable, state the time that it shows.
7,30
